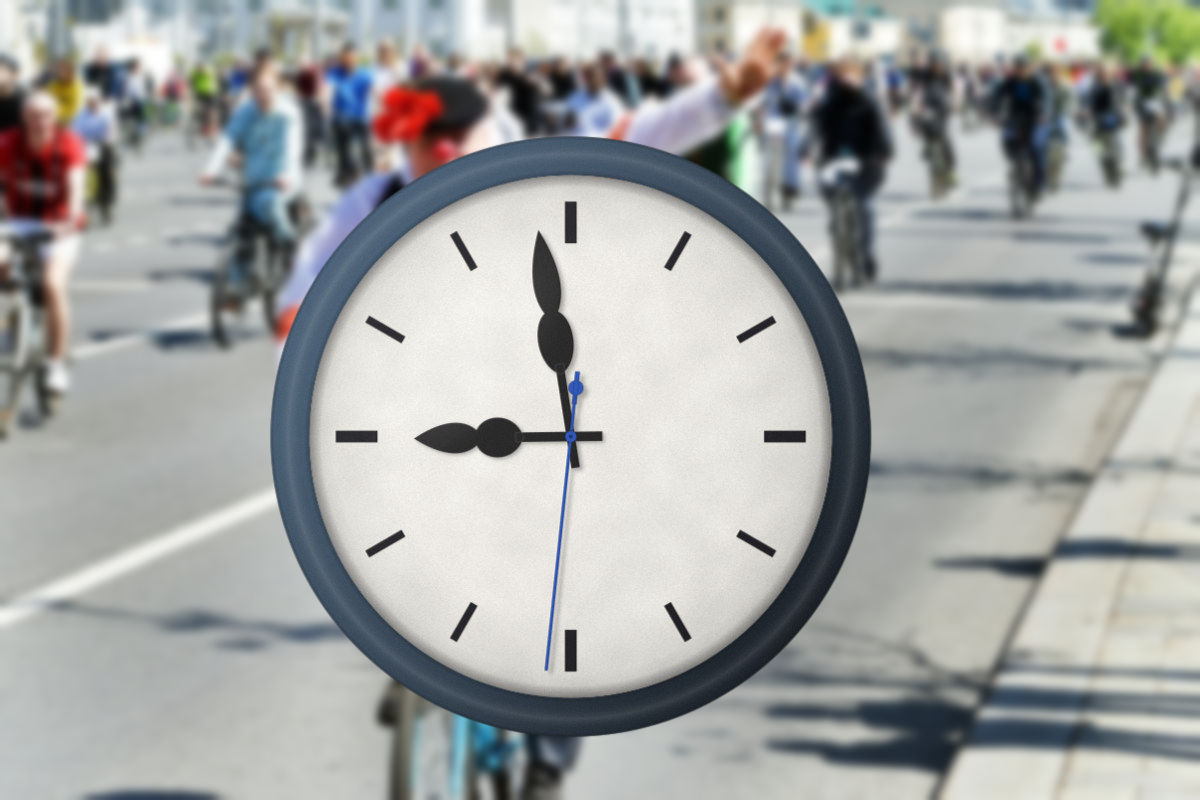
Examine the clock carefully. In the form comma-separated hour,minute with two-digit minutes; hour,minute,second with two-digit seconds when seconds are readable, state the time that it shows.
8,58,31
